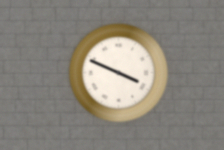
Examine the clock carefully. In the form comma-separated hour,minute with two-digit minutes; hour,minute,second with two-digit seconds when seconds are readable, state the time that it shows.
3,49
